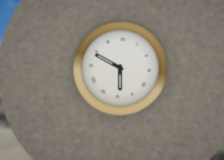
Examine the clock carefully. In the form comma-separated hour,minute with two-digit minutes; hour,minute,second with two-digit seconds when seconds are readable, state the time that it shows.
5,49
